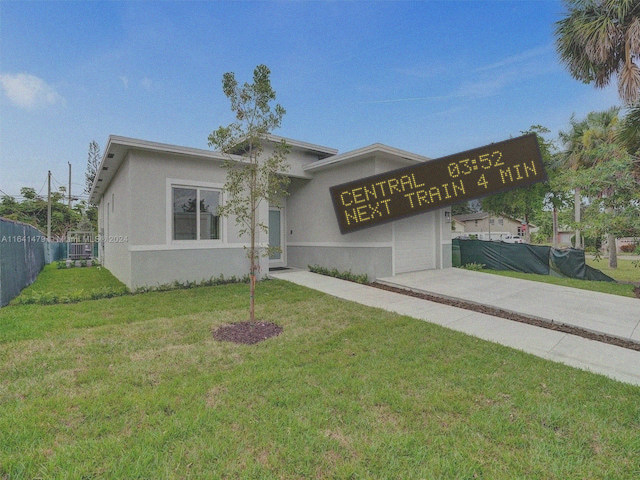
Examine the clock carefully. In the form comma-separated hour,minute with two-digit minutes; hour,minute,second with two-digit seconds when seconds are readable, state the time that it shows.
3,52
